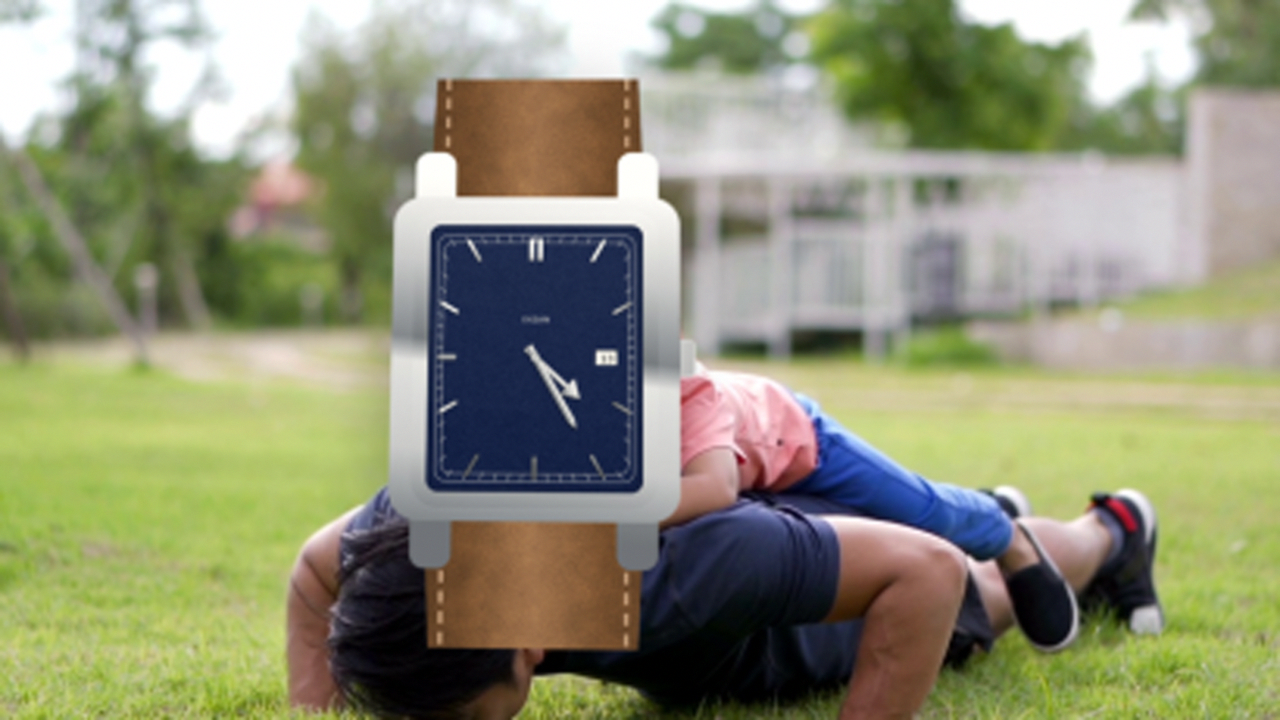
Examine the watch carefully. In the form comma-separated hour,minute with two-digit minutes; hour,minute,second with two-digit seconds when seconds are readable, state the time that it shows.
4,25
